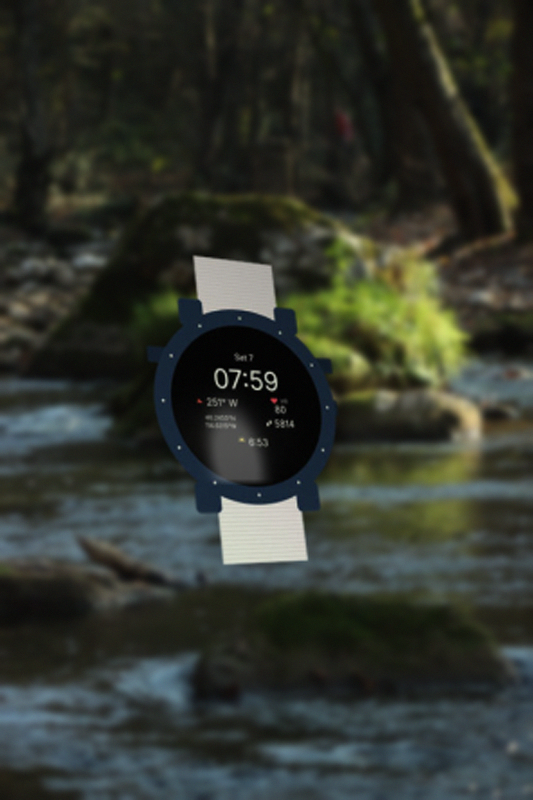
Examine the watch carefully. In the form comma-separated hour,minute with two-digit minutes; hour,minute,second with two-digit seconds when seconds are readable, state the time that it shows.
7,59
